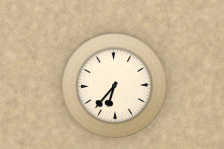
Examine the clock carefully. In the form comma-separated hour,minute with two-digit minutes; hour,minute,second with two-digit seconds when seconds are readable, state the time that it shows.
6,37
